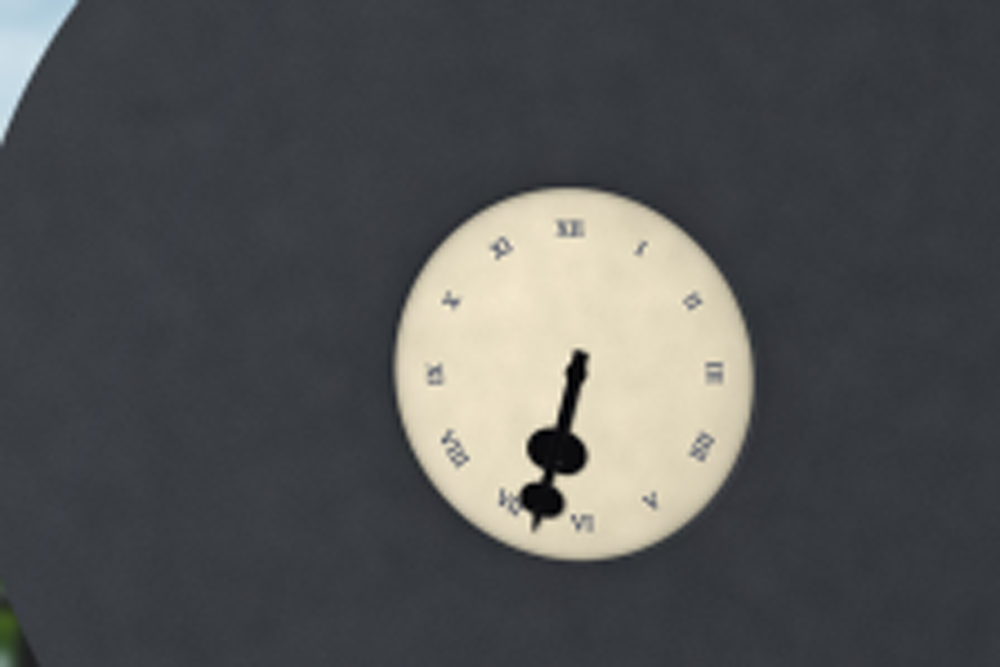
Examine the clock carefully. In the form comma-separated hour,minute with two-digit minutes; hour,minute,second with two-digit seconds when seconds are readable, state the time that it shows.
6,33
